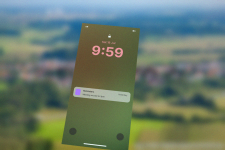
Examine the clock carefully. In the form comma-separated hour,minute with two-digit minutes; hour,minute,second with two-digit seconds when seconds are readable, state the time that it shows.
9,59
